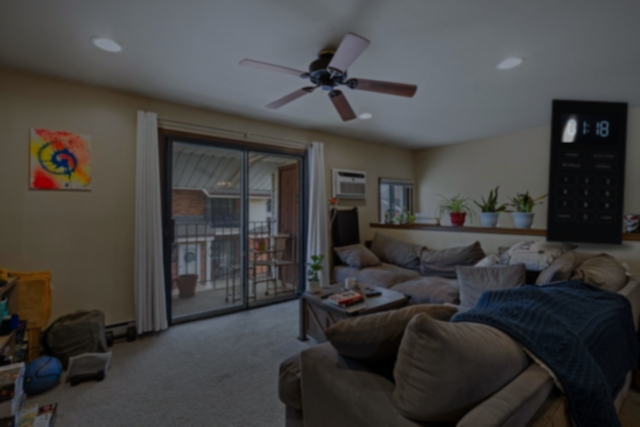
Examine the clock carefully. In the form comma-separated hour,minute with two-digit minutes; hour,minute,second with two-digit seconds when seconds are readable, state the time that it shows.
1,18
